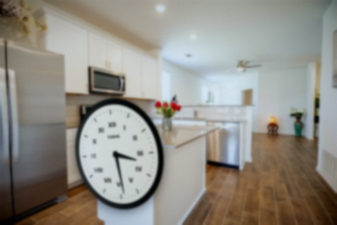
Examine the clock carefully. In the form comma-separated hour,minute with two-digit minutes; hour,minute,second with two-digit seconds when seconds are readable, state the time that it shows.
3,29
